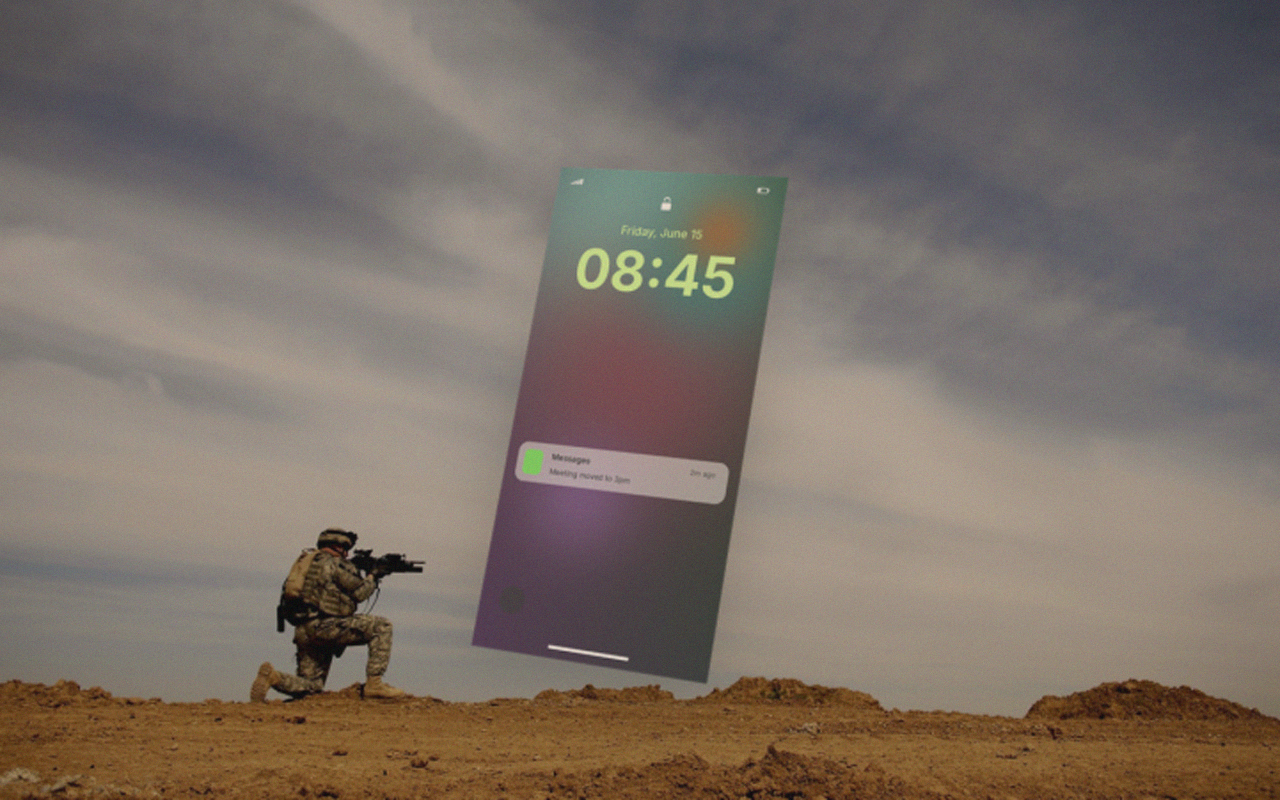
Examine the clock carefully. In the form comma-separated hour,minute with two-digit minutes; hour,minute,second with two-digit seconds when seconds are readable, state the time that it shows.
8,45
